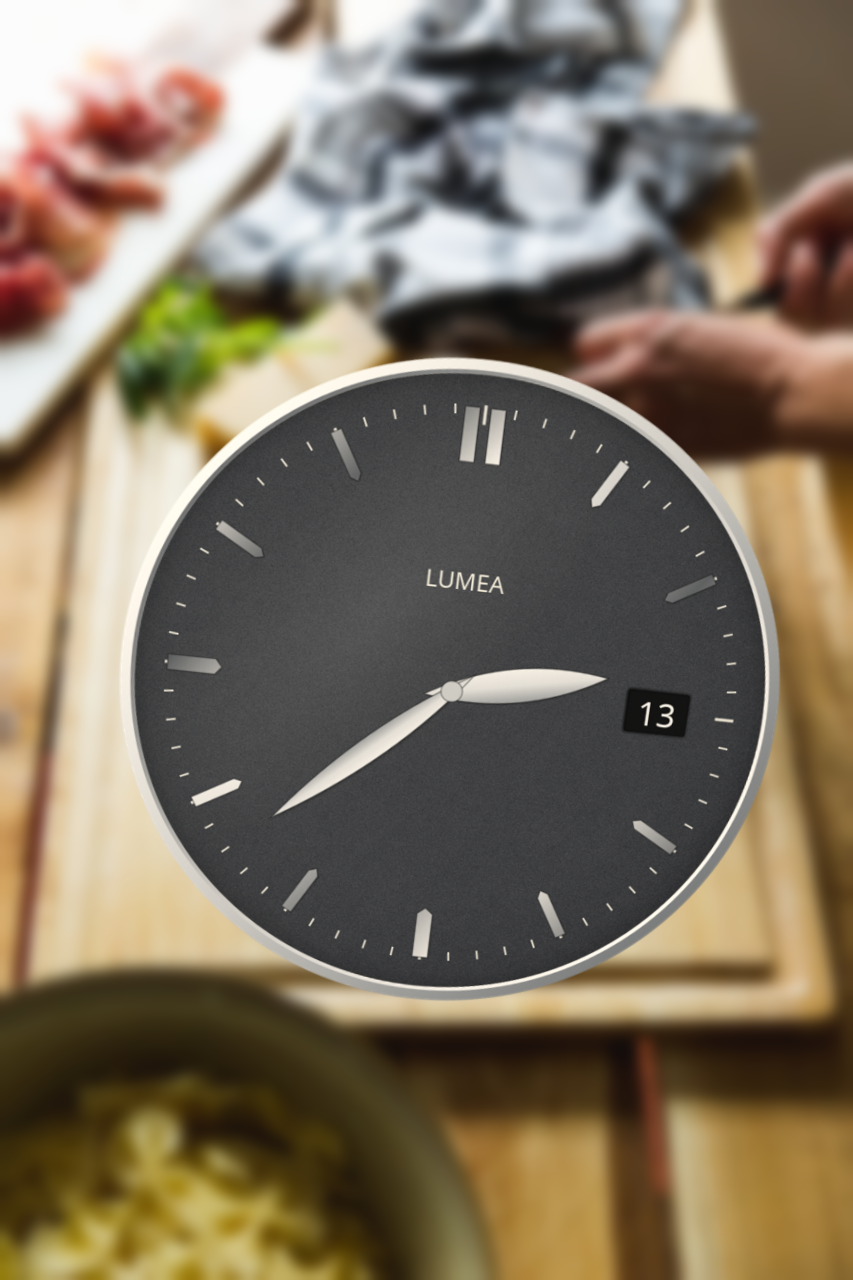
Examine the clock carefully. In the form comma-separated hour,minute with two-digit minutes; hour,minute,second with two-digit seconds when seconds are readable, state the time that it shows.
2,38
